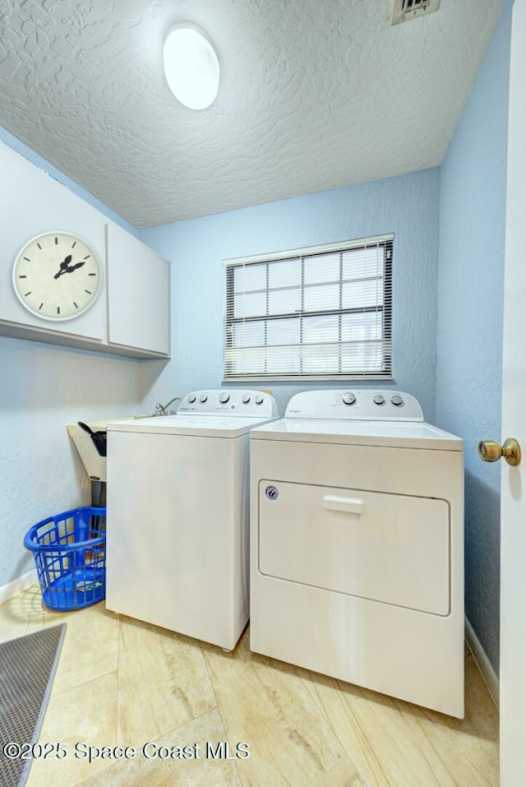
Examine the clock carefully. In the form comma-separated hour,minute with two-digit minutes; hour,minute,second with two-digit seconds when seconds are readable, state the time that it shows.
1,11
